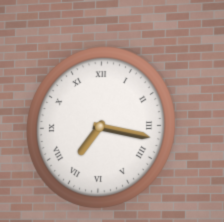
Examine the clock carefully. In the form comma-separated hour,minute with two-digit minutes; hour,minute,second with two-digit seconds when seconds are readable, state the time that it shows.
7,17
